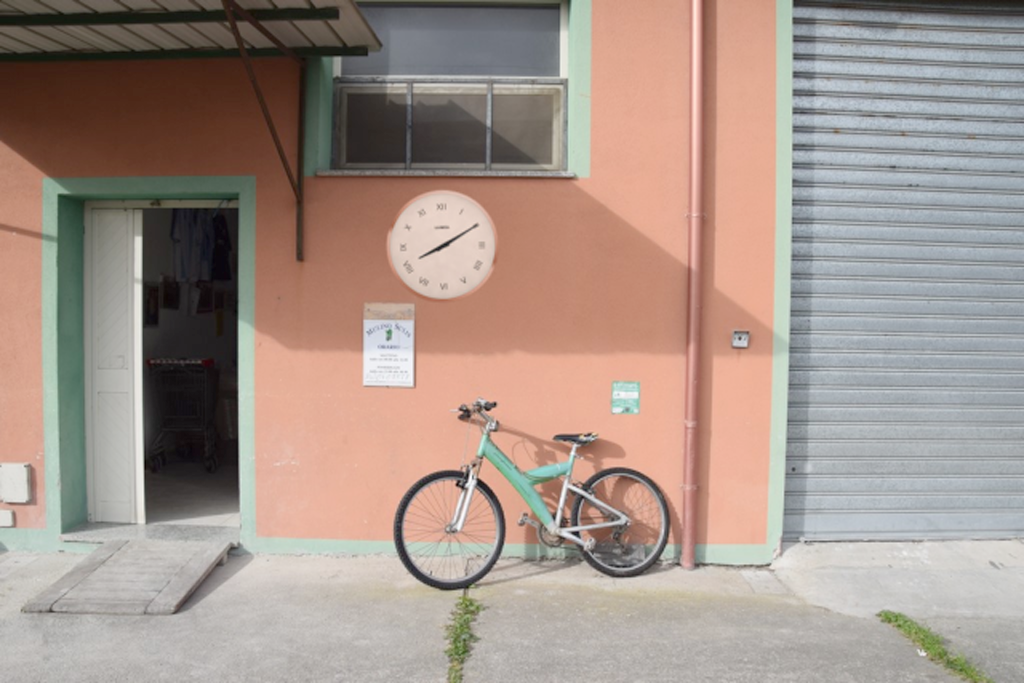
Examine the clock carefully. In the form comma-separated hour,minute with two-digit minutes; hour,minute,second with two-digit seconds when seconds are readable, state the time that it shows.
8,10
